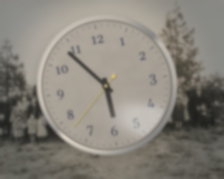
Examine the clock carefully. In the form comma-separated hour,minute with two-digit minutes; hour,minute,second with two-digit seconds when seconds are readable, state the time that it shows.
5,53,38
